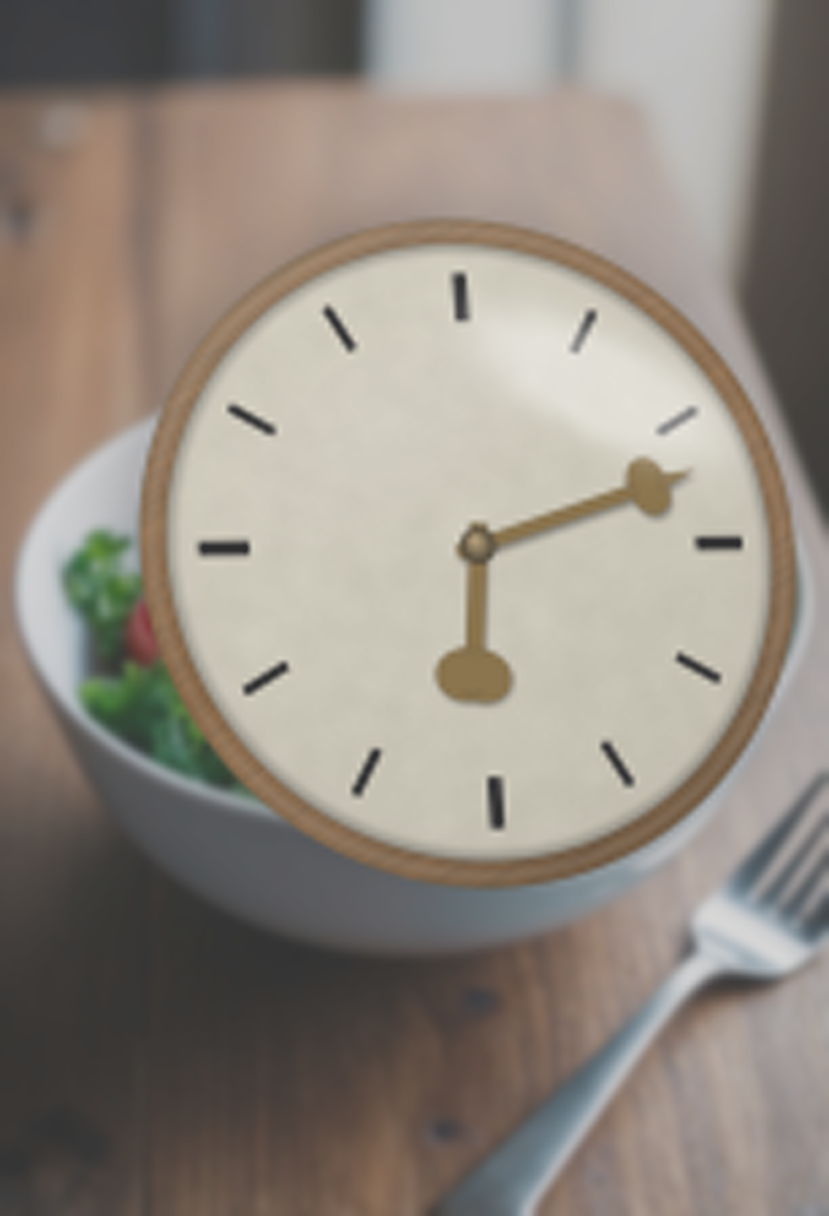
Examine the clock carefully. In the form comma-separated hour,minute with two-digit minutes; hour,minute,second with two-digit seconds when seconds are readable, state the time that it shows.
6,12
